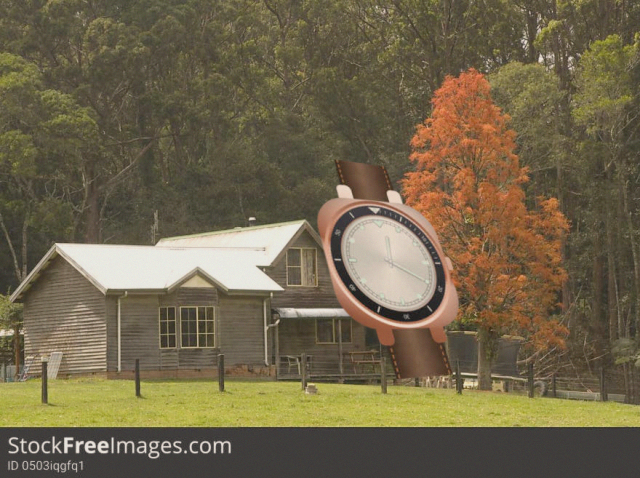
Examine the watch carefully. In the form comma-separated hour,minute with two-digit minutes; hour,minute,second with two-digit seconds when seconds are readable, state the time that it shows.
12,20
